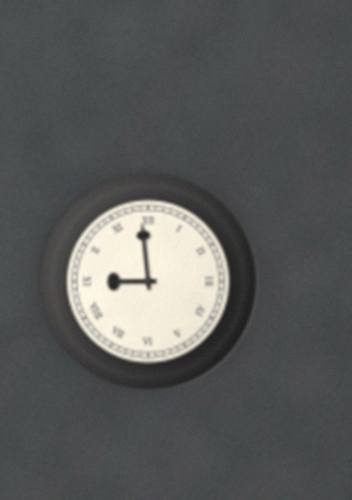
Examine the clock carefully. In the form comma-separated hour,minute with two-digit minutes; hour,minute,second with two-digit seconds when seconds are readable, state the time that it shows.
8,59
